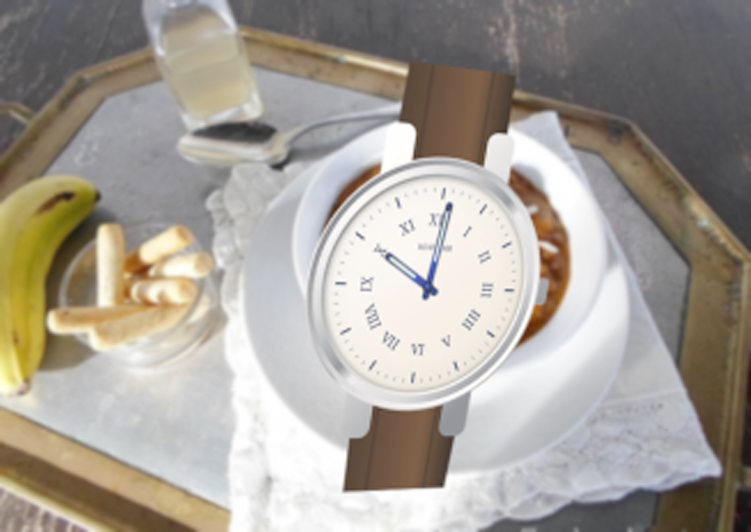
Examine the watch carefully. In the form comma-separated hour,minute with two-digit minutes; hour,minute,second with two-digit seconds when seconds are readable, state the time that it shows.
10,01
